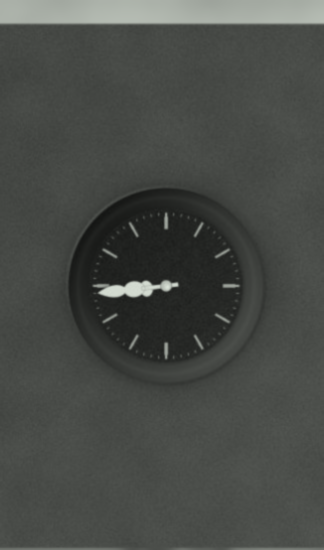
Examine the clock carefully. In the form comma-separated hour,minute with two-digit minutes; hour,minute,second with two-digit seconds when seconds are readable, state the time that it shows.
8,44
